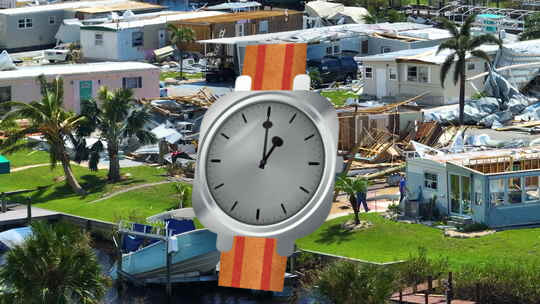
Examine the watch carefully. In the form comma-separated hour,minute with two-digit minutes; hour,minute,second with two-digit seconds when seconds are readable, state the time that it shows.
1,00
